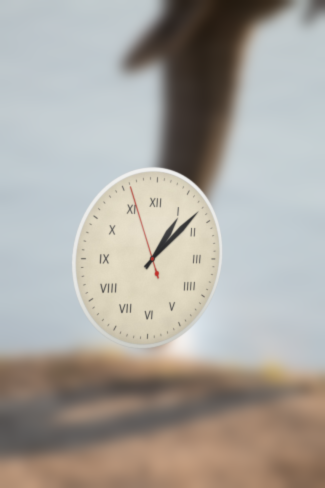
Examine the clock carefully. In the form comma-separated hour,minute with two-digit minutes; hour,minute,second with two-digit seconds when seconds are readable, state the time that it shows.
1,07,56
